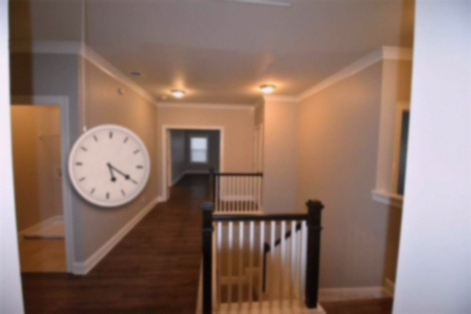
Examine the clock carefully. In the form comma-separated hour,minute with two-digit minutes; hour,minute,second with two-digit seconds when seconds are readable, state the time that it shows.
5,20
